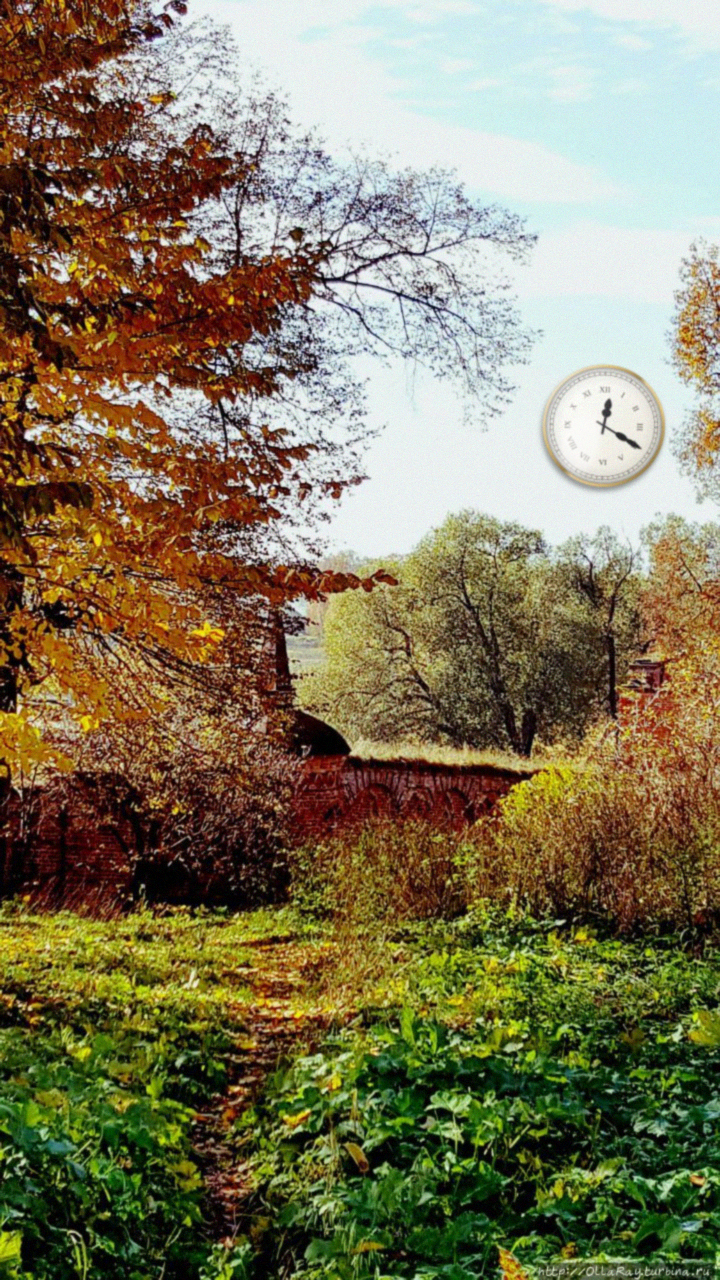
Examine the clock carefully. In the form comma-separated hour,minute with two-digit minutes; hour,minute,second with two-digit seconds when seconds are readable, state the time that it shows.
12,20
